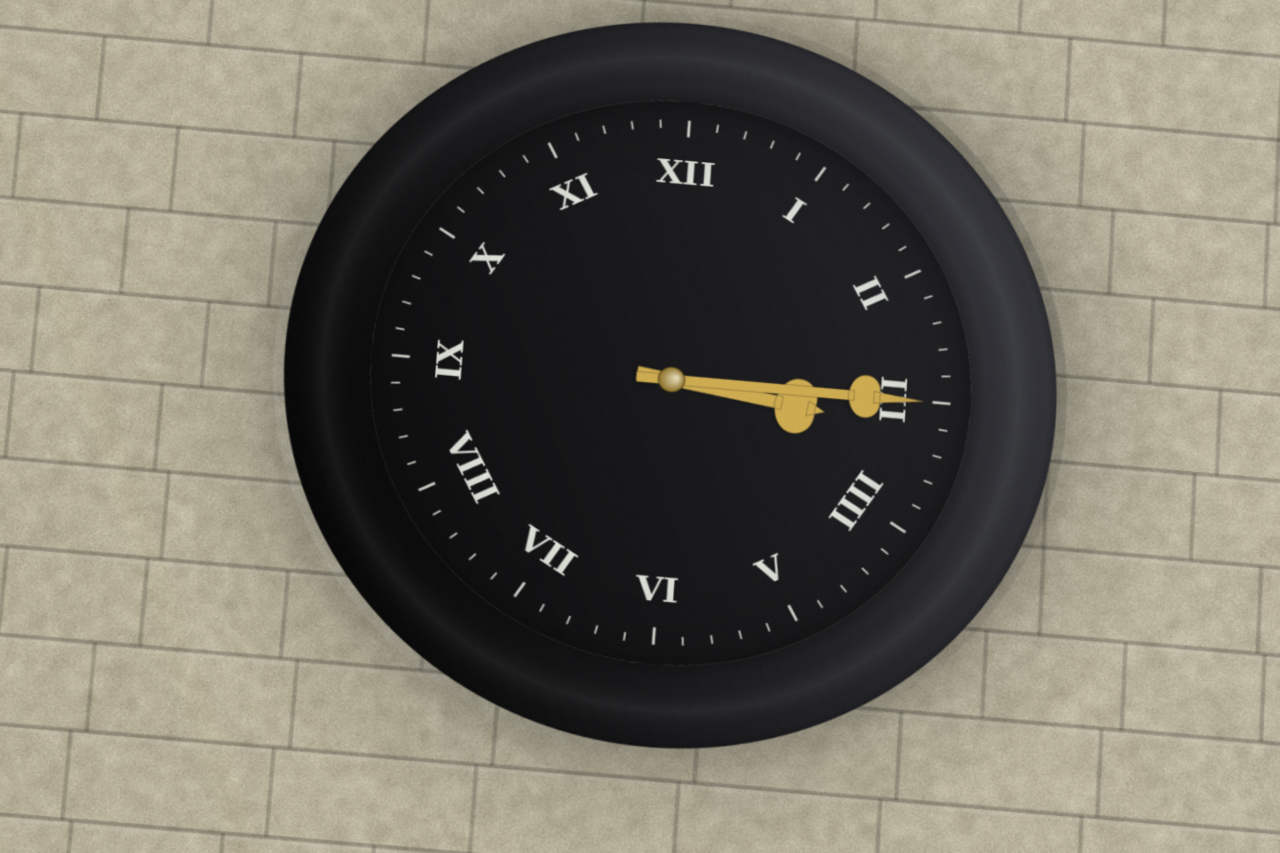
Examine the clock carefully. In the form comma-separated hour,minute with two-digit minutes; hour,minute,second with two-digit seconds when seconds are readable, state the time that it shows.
3,15
